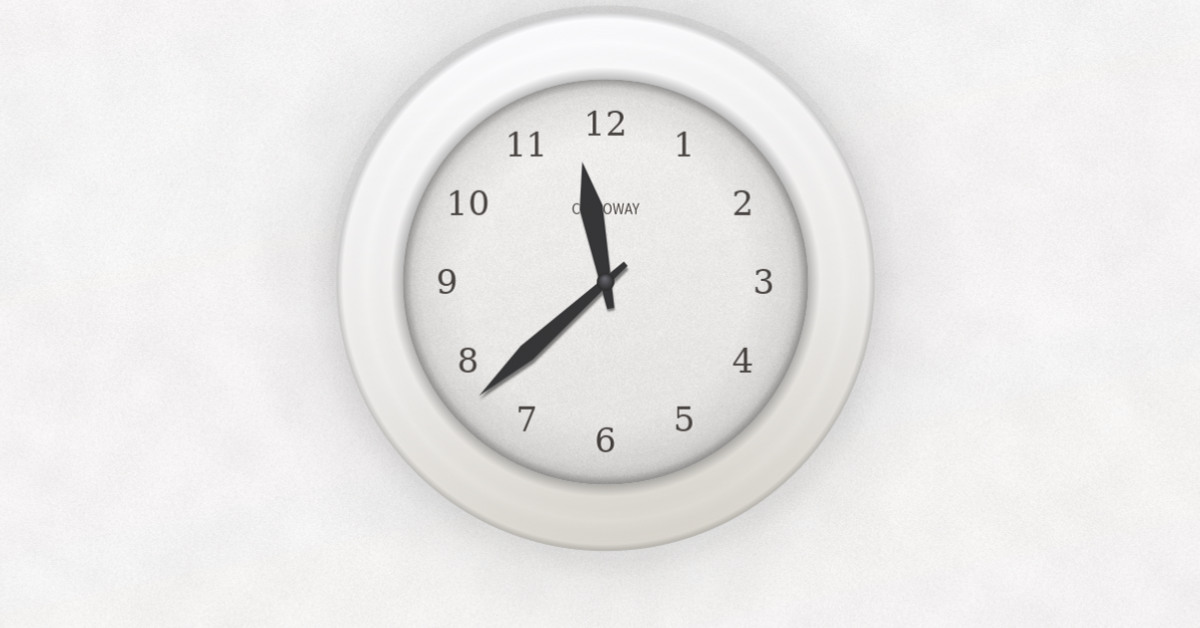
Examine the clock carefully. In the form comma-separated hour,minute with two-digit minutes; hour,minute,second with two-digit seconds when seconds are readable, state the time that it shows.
11,38
